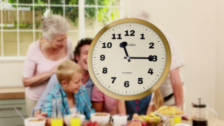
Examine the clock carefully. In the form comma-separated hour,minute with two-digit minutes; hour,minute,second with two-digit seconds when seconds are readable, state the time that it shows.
11,15
